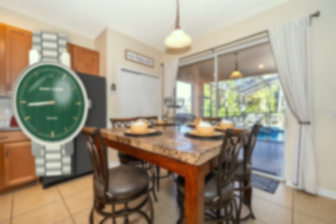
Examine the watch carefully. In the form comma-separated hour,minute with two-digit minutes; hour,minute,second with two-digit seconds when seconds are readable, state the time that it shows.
8,44
